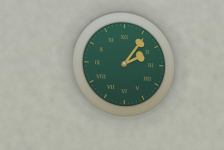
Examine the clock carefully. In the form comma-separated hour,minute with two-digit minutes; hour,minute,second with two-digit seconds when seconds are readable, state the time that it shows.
2,06
